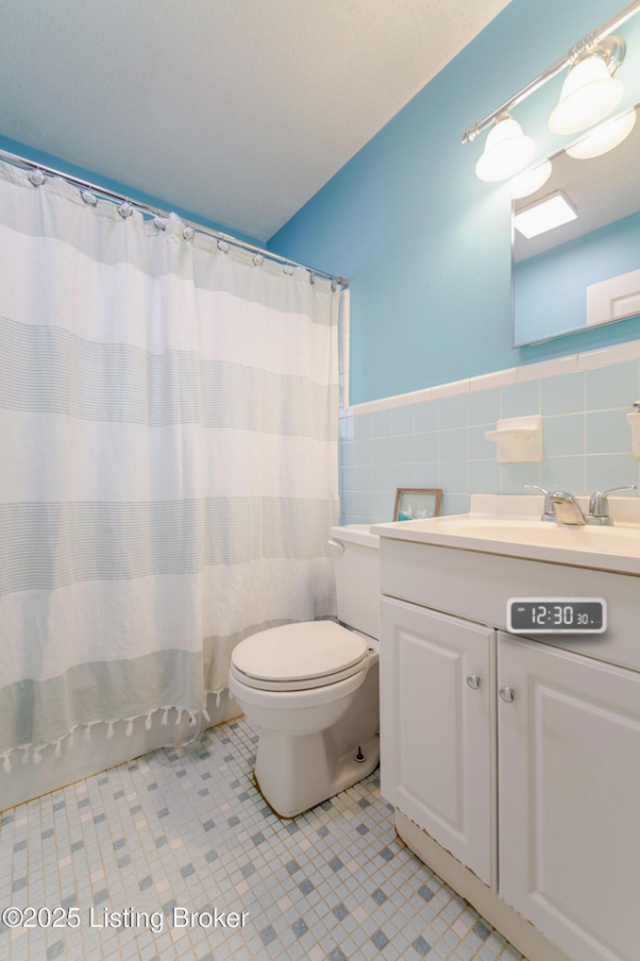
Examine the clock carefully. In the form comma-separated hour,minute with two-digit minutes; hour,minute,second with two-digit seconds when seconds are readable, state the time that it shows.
12,30,30
